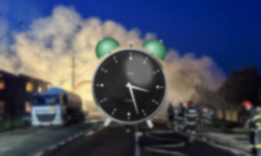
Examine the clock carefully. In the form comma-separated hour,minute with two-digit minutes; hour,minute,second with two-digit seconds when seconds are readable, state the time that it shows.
3,27
